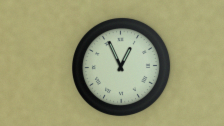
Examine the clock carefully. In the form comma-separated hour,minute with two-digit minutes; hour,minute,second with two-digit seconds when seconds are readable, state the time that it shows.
12,56
